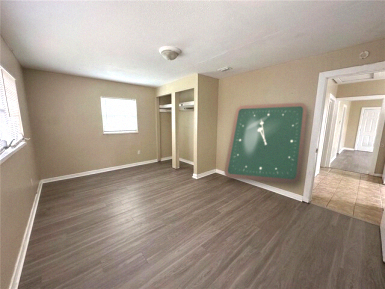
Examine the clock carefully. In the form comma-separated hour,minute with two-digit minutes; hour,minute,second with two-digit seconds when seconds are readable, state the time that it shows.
10,57
